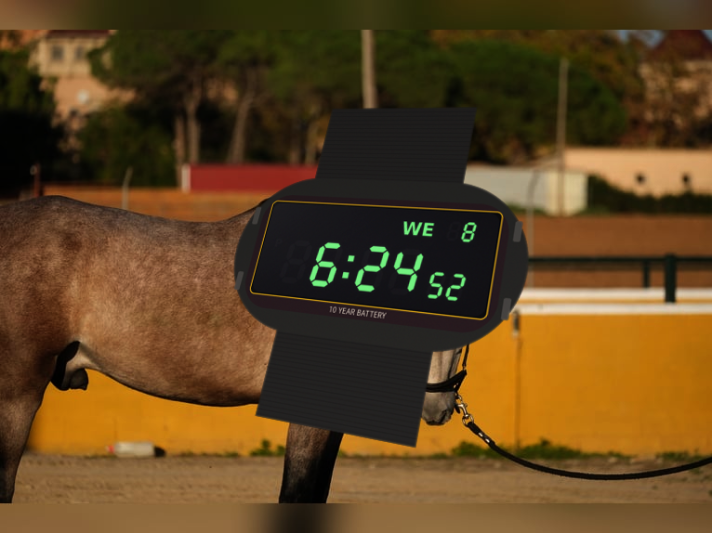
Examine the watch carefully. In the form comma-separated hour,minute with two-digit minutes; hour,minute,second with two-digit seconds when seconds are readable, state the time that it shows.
6,24,52
